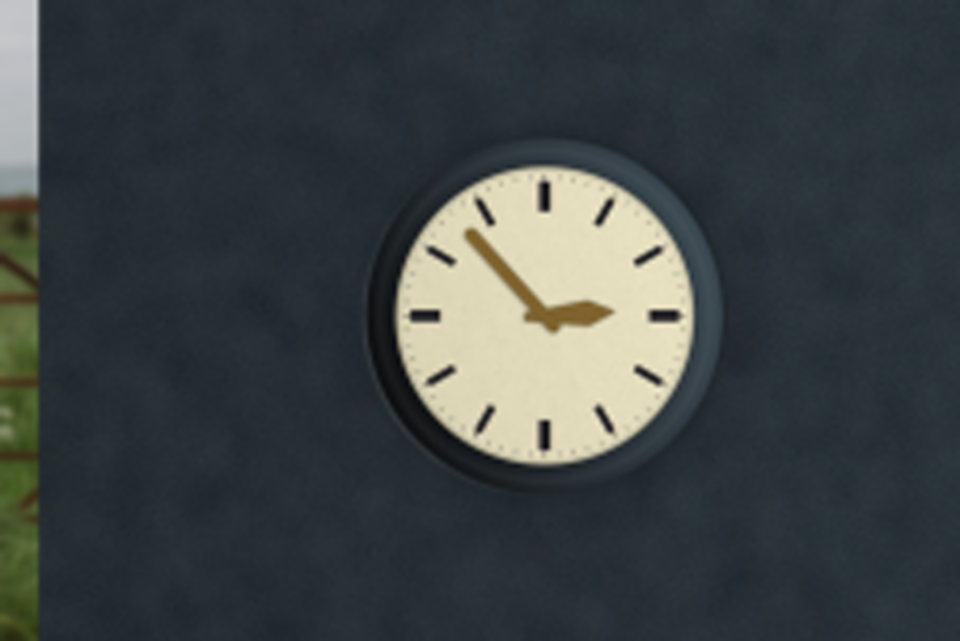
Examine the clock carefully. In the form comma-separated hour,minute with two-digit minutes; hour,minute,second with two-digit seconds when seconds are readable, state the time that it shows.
2,53
